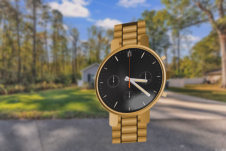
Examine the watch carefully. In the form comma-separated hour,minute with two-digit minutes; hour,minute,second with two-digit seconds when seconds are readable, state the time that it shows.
3,22
